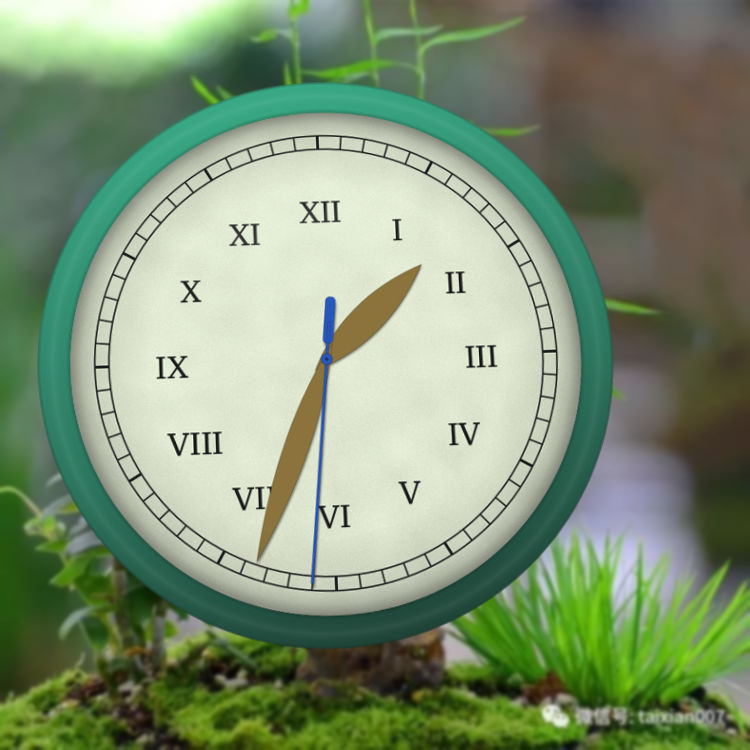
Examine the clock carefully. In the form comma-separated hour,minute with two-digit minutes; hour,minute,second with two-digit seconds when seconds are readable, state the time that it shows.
1,33,31
